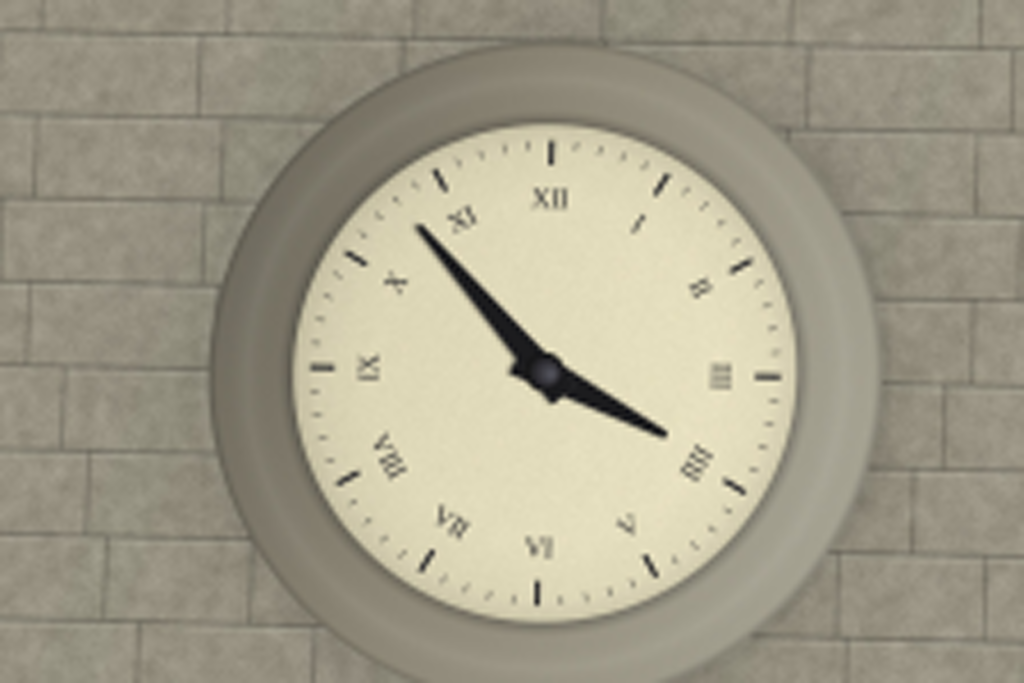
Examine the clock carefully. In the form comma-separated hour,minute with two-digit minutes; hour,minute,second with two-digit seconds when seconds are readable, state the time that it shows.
3,53
